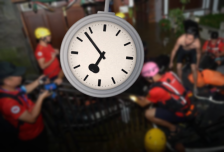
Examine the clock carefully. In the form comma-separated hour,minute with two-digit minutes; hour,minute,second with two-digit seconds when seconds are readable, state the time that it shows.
6,53
